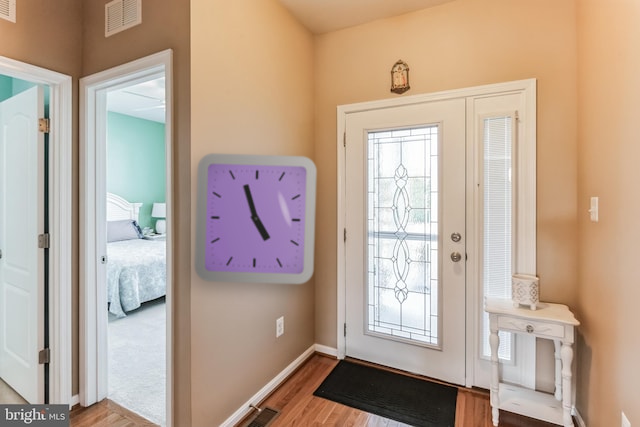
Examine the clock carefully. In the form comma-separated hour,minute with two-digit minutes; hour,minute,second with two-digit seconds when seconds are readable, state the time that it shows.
4,57
